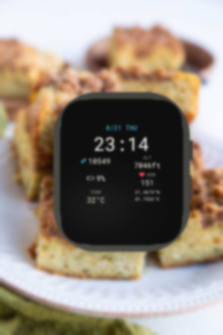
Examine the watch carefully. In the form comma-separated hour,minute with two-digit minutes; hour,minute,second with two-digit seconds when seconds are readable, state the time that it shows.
23,14
